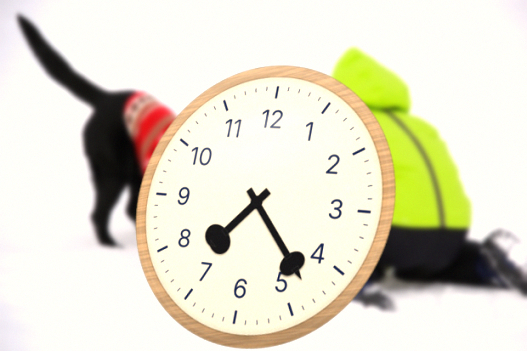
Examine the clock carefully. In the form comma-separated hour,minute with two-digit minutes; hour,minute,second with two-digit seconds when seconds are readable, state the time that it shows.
7,23
